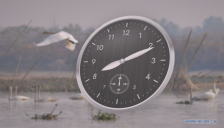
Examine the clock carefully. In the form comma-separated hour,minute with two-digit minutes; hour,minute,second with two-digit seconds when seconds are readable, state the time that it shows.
8,11
